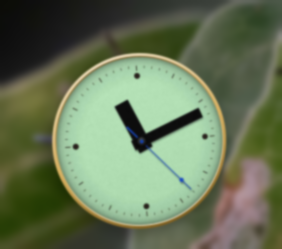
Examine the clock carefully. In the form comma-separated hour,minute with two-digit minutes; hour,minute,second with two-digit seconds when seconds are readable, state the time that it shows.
11,11,23
